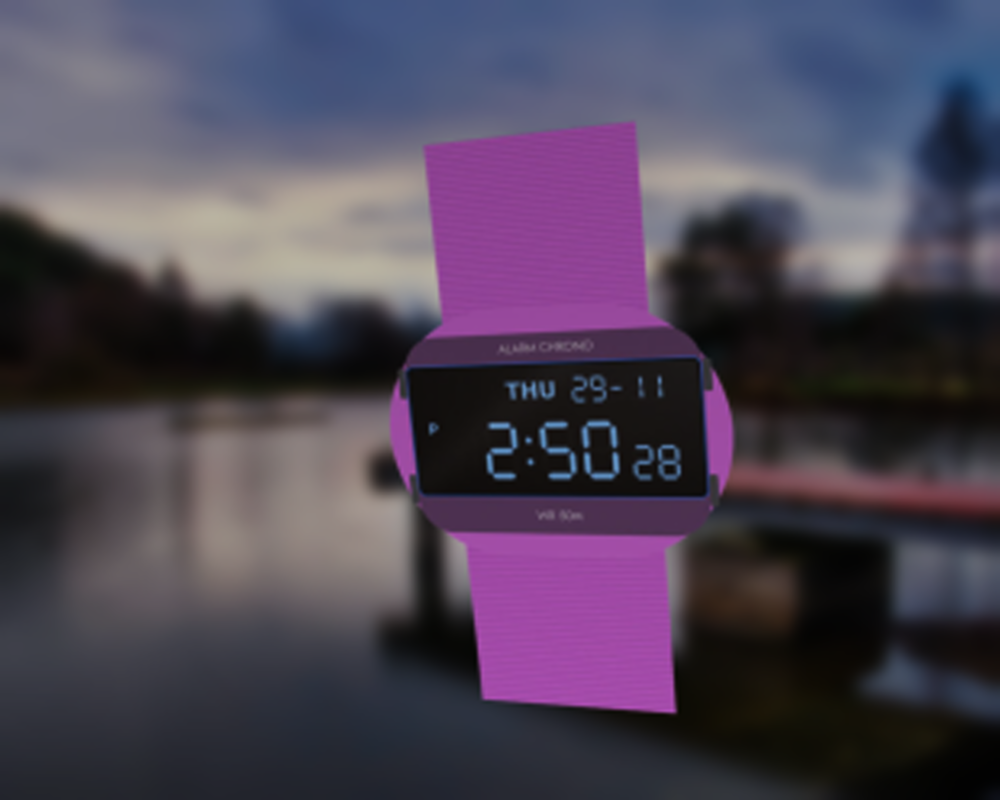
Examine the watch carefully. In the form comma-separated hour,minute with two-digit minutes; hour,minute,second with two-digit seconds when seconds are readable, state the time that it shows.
2,50,28
